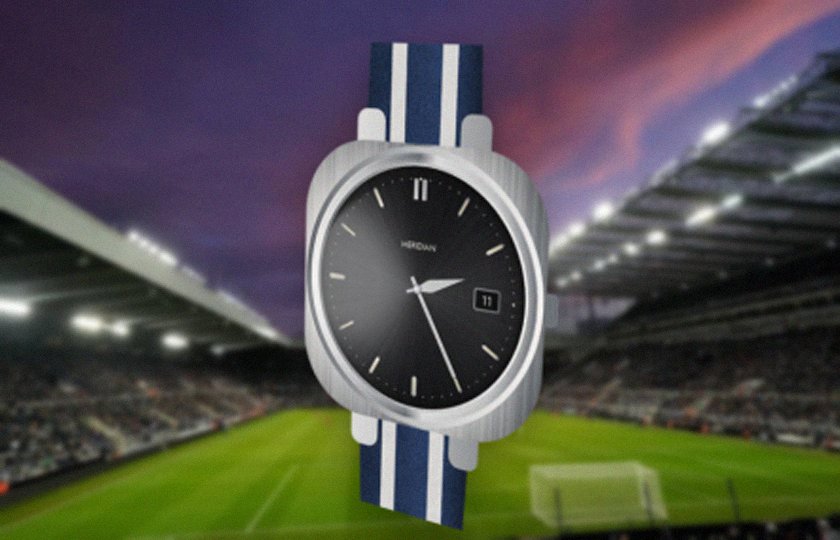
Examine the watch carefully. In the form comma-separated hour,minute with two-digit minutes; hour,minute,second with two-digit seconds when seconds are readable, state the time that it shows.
2,25
